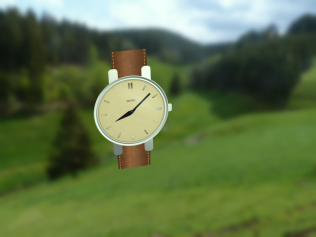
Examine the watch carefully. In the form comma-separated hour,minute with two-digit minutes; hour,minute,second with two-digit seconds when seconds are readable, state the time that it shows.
8,08
